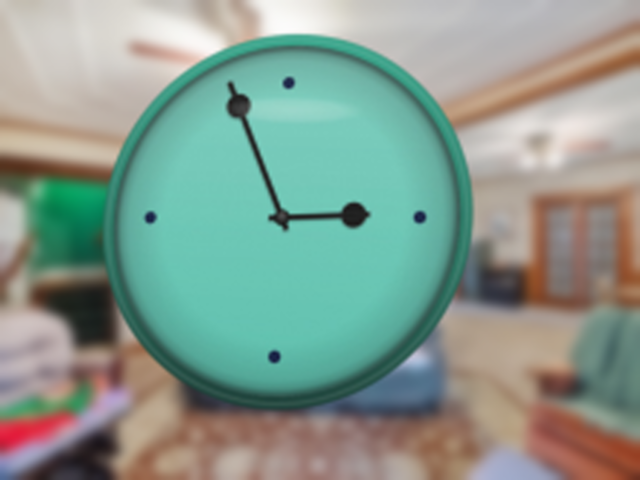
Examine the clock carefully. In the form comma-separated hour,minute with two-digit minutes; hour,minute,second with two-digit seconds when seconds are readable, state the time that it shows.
2,56
